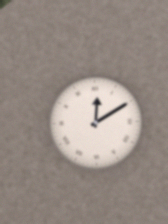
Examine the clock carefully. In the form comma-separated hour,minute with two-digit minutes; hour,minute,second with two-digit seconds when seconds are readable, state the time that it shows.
12,10
